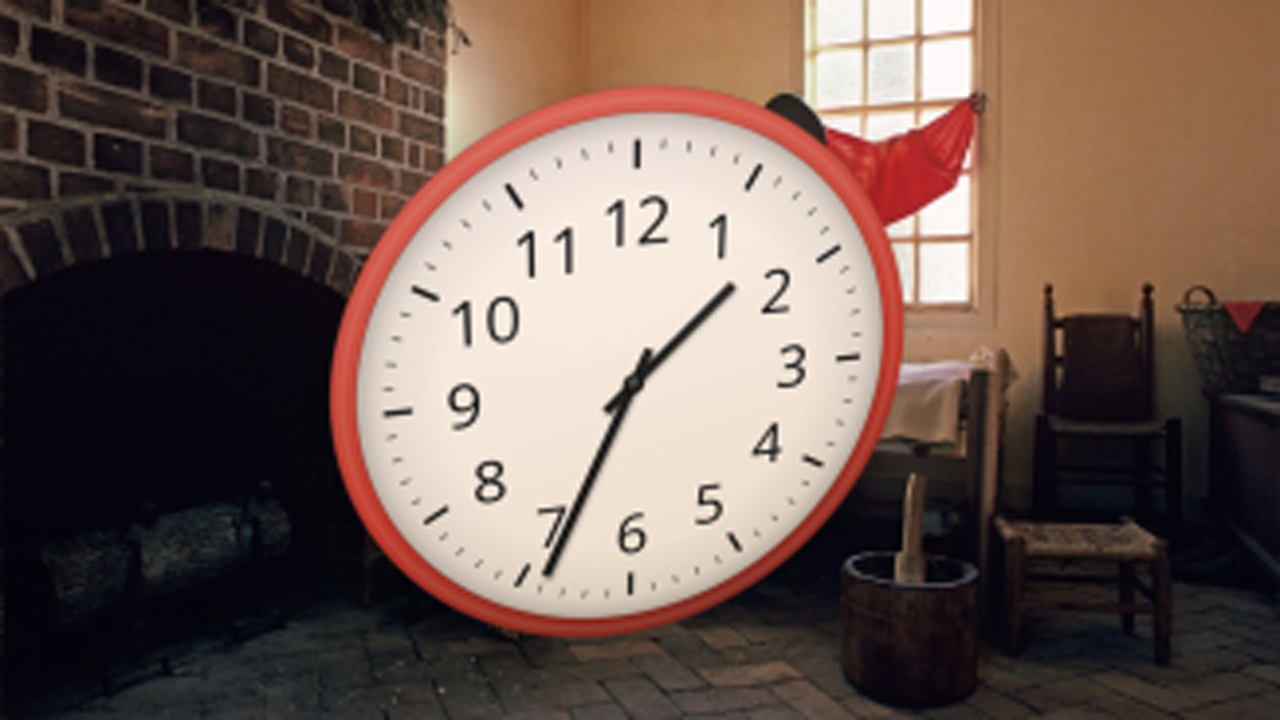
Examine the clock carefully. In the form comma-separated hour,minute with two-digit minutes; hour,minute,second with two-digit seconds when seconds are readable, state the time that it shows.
1,34
